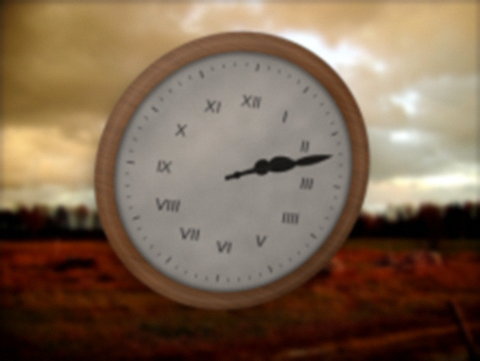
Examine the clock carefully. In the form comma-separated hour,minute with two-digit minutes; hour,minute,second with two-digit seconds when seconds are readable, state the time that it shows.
2,12
